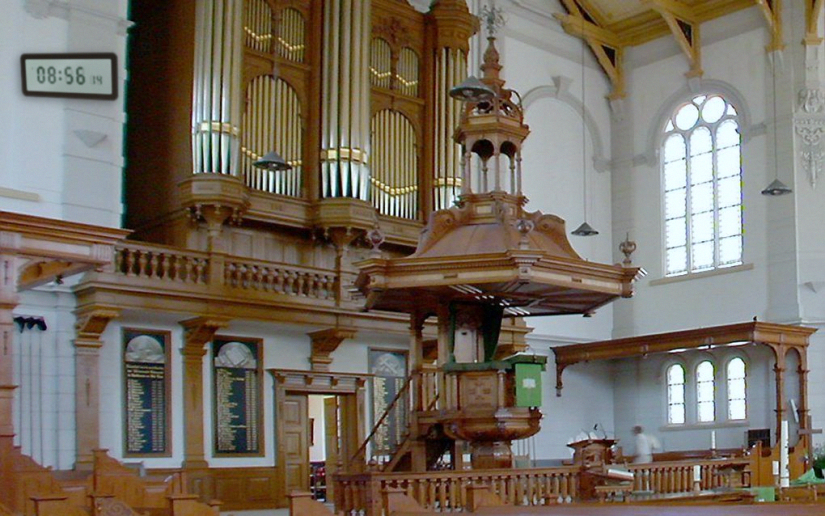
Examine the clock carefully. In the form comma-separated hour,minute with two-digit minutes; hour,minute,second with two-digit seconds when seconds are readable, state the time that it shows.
8,56,14
